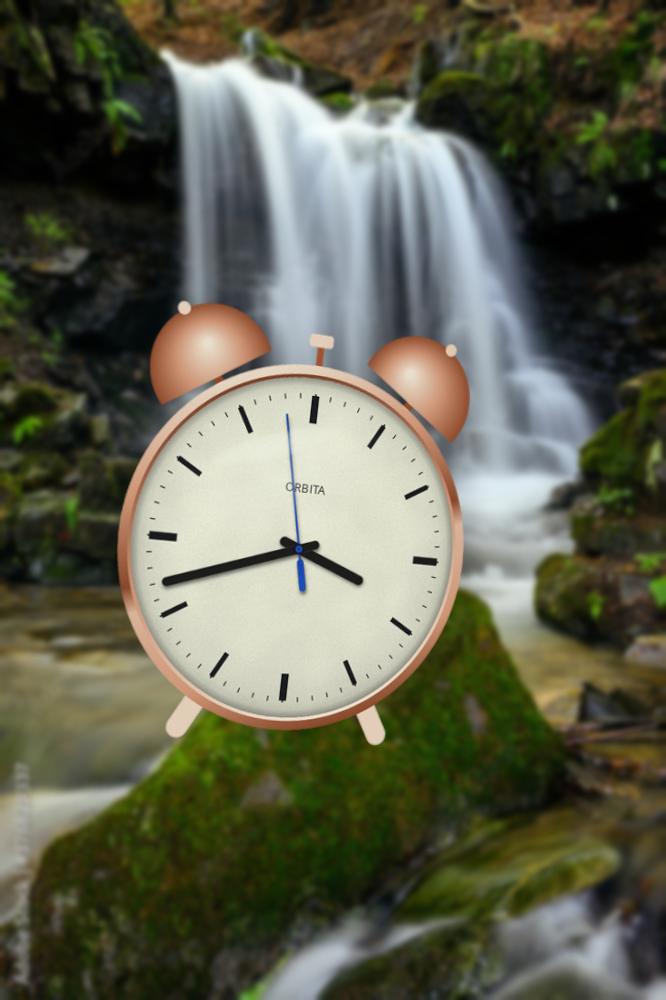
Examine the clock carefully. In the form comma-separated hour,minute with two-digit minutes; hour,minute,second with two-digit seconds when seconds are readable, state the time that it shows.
3,41,58
